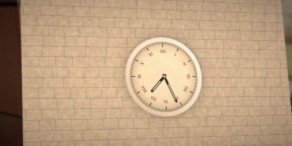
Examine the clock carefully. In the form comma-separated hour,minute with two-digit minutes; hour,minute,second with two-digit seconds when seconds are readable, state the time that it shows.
7,26
